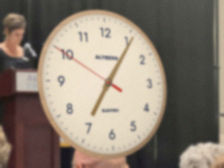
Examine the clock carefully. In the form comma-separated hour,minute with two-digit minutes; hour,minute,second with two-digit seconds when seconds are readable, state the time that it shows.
7,05,50
